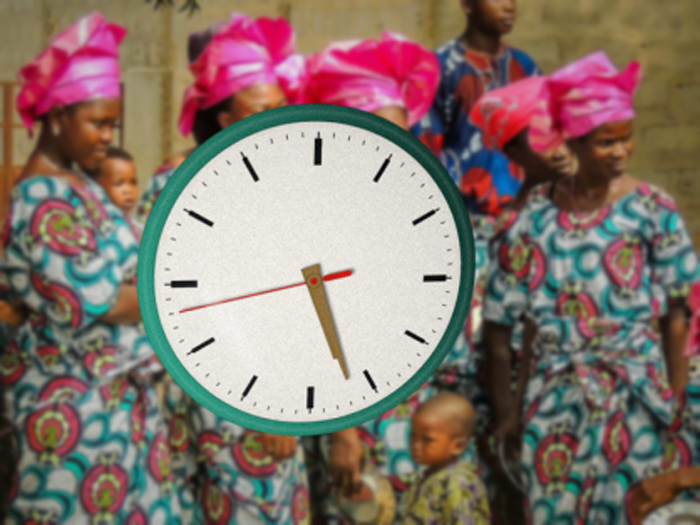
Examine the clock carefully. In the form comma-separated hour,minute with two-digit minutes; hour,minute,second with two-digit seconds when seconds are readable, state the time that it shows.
5,26,43
